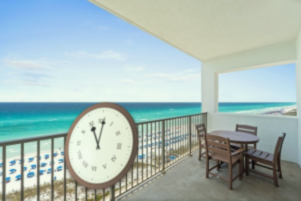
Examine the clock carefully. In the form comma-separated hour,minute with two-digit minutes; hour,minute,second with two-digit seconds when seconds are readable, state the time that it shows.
11,01
